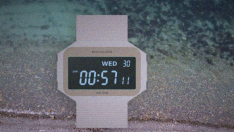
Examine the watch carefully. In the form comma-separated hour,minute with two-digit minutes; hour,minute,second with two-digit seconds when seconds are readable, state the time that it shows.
0,57,11
